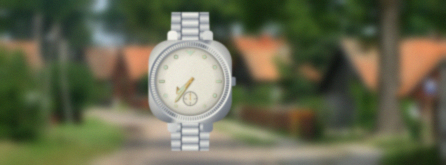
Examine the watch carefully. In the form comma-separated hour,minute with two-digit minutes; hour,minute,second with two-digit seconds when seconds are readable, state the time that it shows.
7,36
